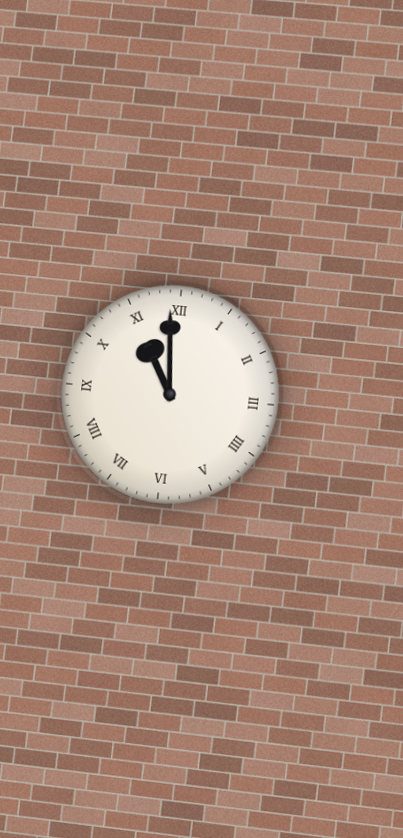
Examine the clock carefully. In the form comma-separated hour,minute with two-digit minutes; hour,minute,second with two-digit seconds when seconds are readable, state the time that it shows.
10,59
